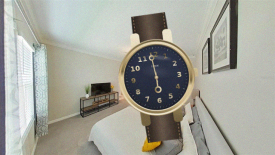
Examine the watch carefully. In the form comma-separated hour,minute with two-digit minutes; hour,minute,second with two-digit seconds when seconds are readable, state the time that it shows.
5,59
